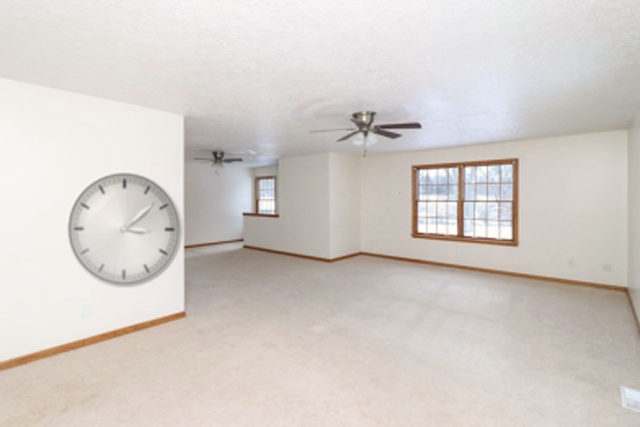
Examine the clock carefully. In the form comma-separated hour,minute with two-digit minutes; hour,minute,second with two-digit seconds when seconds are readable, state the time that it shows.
3,08
